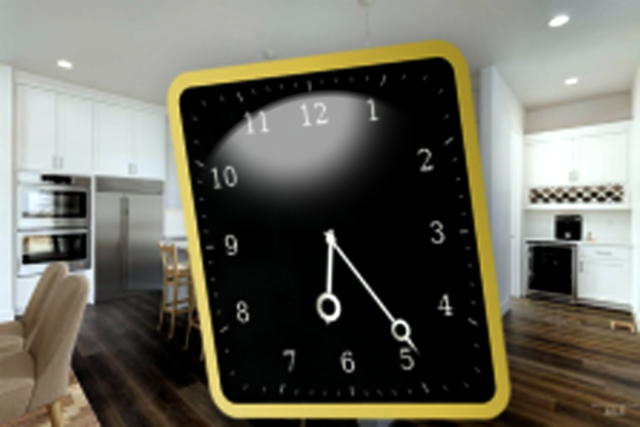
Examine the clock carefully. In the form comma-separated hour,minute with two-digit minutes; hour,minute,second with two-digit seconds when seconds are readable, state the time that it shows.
6,24
